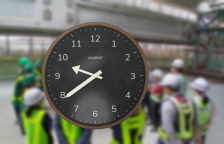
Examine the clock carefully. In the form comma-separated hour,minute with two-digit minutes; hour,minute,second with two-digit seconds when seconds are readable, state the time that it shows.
9,39
